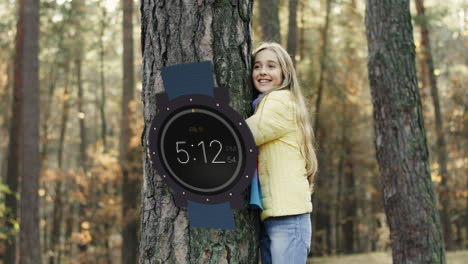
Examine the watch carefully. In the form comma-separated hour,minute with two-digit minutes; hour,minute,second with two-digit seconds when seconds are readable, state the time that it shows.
5,12
